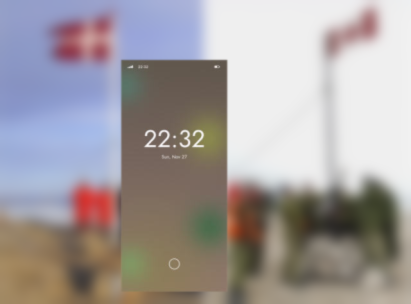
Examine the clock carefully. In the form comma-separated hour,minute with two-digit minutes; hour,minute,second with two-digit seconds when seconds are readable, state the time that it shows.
22,32
